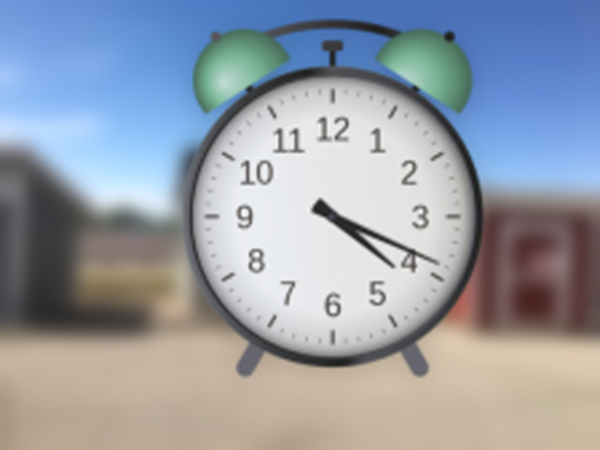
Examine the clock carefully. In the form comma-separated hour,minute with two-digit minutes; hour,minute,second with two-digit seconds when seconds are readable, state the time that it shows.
4,19
